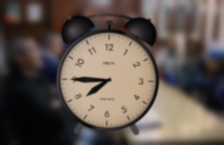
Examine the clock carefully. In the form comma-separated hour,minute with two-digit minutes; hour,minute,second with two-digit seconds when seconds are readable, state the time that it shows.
7,45
